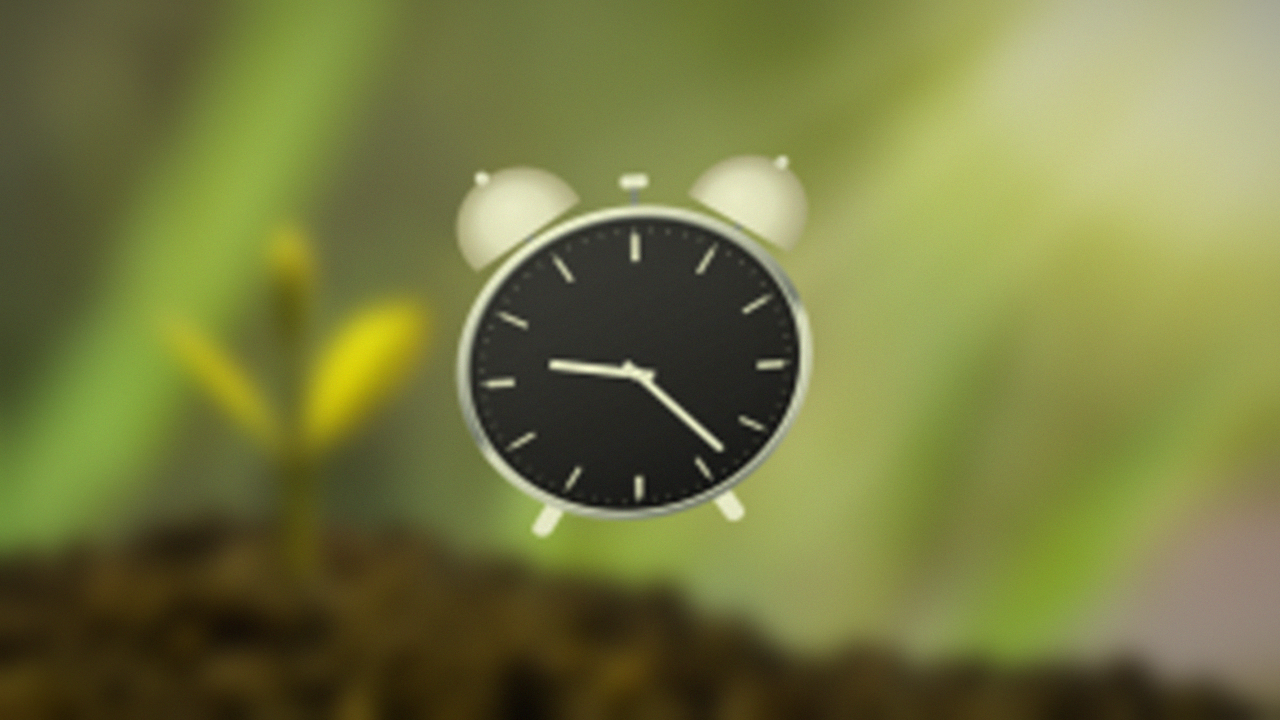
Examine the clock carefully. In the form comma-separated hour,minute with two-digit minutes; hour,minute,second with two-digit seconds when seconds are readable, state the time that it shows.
9,23
